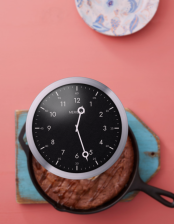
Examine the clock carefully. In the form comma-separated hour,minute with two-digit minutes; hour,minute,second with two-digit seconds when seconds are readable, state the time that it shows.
12,27
